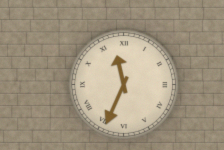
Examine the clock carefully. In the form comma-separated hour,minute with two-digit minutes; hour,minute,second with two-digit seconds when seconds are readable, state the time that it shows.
11,34
